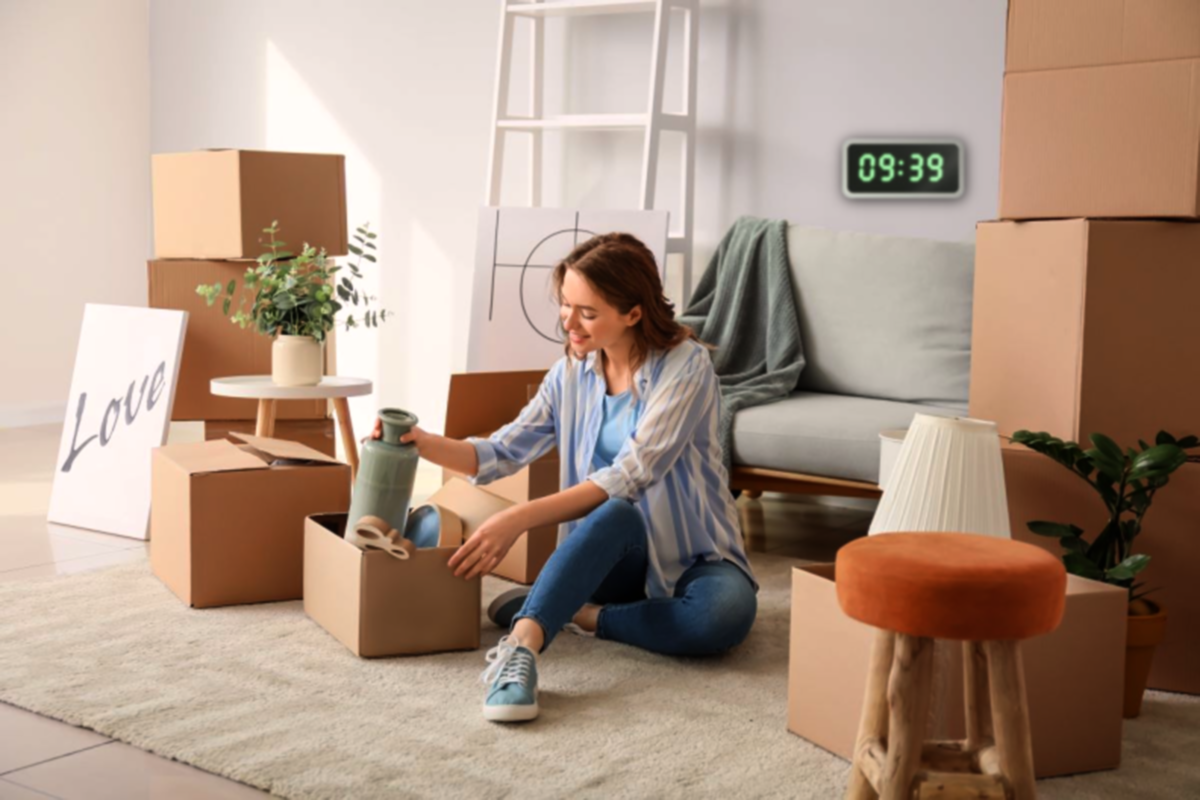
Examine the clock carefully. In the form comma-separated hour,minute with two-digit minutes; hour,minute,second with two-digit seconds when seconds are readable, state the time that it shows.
9,39
